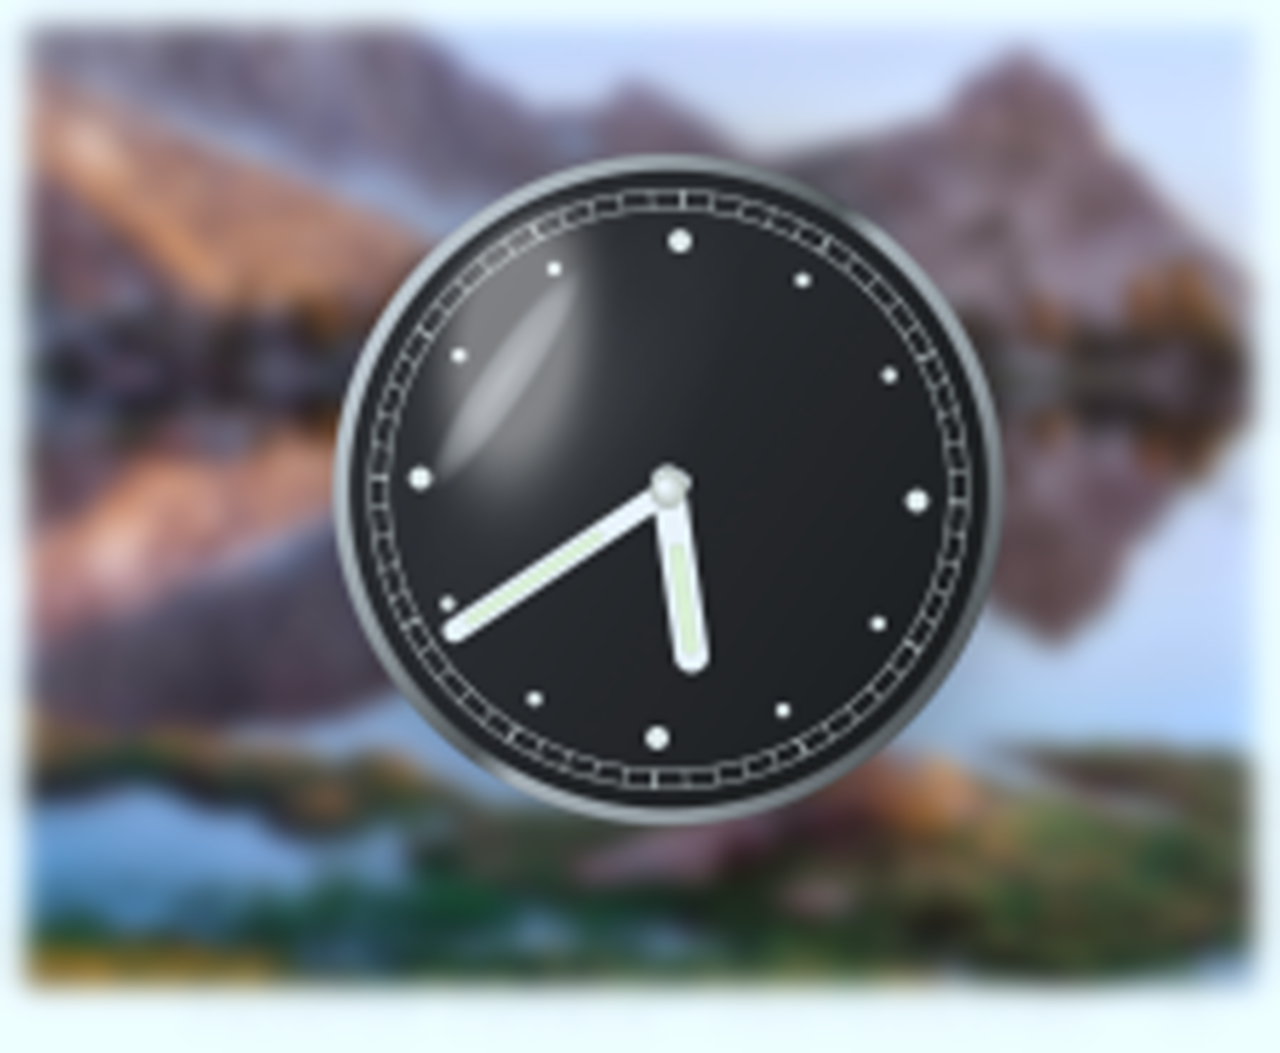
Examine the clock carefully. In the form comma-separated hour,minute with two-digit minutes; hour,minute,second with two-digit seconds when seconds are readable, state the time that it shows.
5,39
